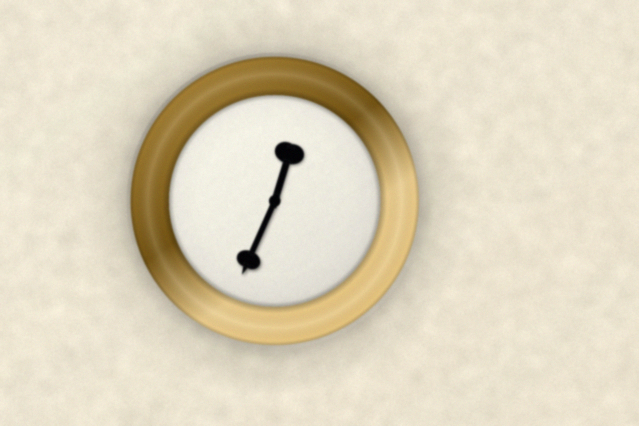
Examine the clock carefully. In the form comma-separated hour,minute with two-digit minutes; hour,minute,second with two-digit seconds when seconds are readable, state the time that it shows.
12,34
